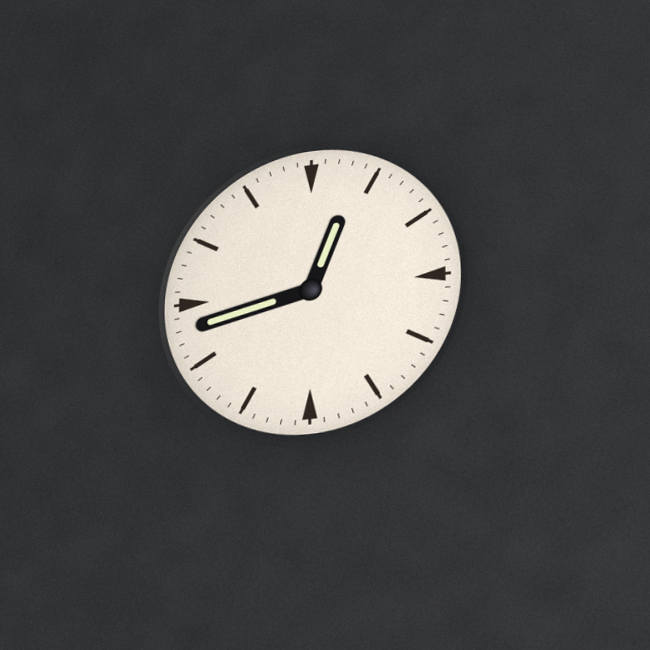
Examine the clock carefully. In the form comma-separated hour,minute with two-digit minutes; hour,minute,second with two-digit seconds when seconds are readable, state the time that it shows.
12,43
